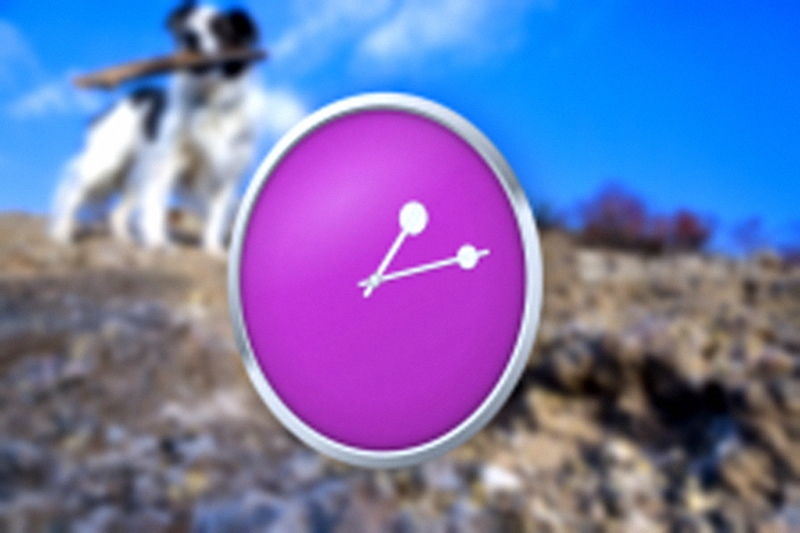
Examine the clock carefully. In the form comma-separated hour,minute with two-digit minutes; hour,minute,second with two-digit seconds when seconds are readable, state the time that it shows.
1,13
